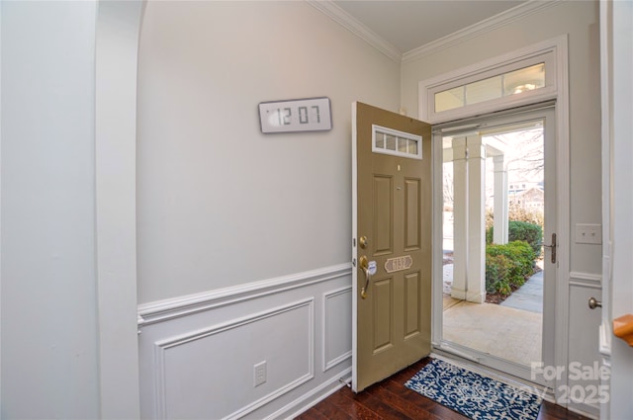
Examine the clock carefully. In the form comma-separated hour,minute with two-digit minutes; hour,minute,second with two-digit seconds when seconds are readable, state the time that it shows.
12,07
